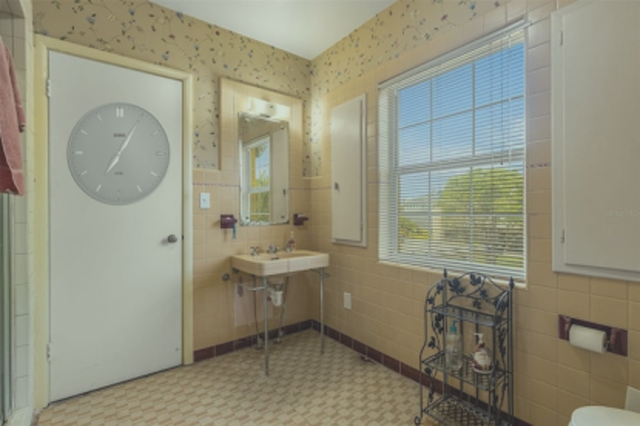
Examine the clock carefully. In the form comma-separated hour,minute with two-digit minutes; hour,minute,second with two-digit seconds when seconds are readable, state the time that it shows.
7,05
